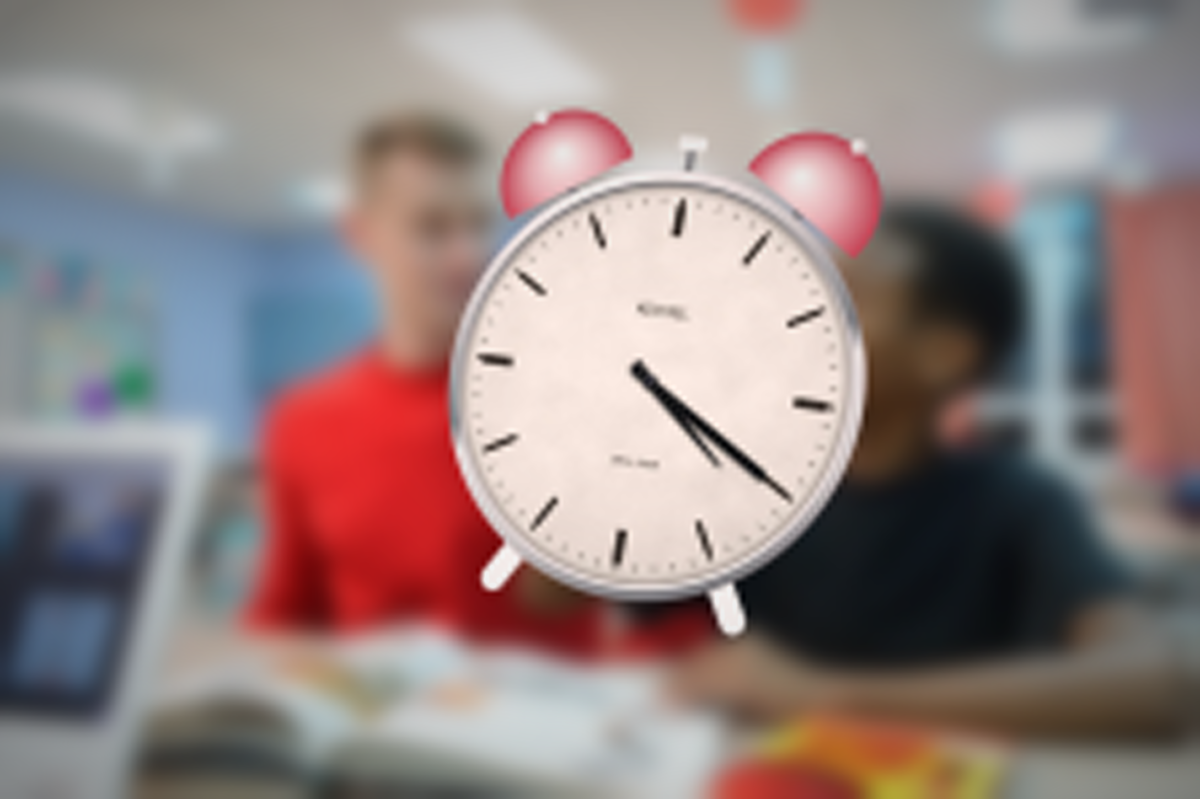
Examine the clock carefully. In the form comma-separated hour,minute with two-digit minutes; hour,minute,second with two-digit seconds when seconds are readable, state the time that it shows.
4,20
